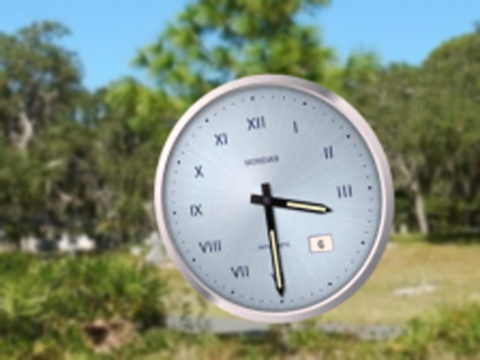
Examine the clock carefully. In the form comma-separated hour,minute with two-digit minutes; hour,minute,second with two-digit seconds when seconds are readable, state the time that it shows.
3,30
